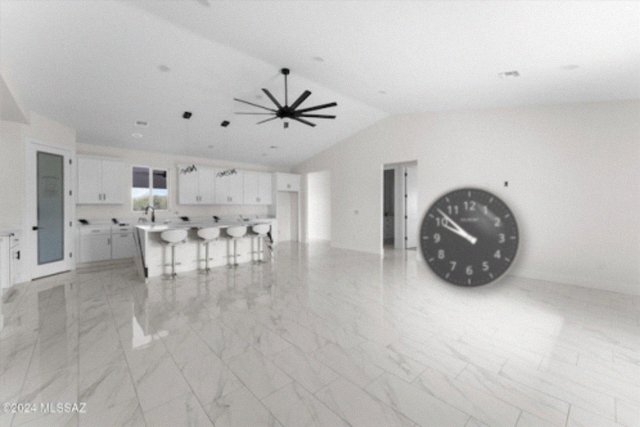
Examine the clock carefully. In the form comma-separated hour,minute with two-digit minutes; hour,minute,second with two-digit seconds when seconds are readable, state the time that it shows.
9,52
